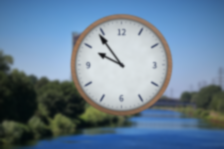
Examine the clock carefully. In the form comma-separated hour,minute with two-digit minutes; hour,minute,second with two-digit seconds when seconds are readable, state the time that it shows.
9,54
